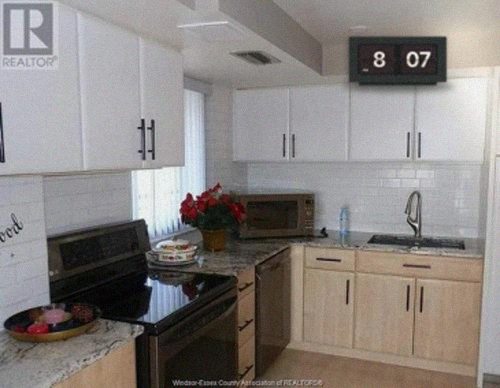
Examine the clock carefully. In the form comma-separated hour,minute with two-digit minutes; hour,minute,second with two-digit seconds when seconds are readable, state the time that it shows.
8,07
